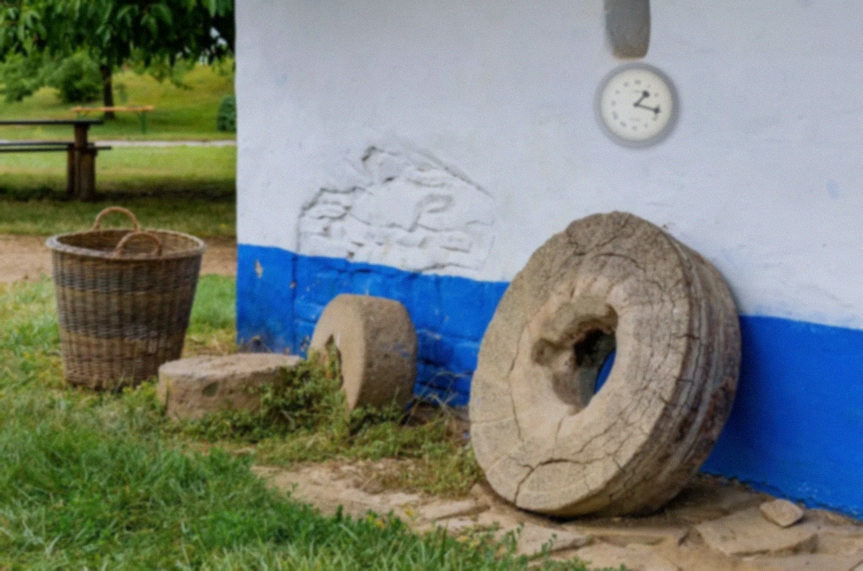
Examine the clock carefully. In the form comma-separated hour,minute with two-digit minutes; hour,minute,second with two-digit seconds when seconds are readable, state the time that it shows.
1,17
